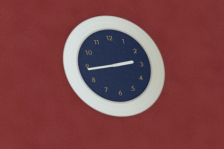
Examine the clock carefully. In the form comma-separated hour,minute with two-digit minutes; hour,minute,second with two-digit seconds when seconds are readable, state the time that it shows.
2,44
